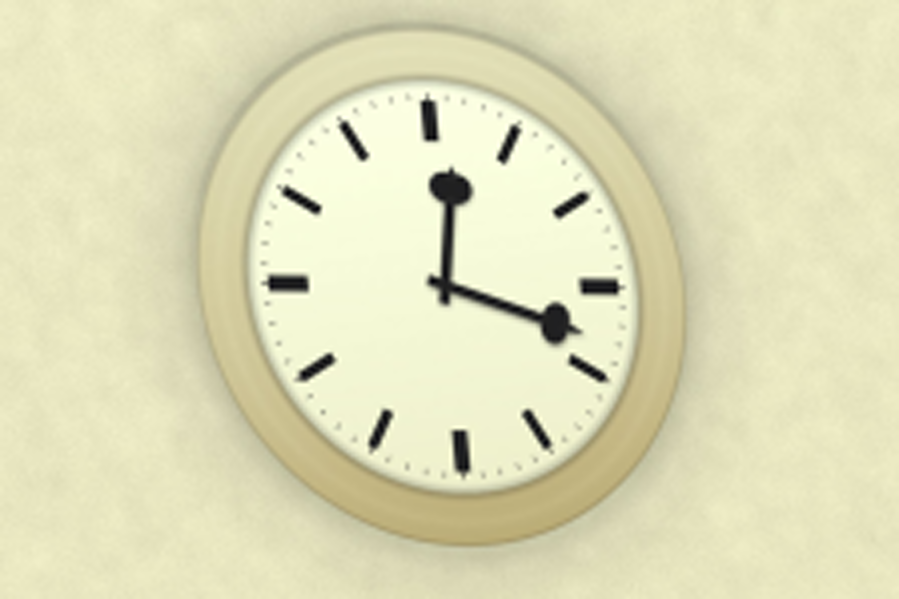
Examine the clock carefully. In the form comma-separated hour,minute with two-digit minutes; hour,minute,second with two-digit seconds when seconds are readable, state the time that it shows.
12,18
